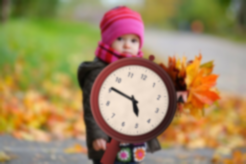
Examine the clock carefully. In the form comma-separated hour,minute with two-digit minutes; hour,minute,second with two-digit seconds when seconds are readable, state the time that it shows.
4,46
